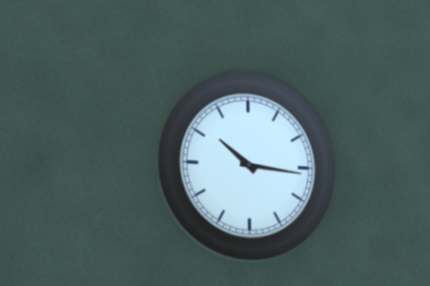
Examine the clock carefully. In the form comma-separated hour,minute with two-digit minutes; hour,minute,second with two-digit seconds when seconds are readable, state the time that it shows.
10,16
